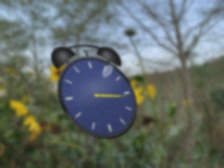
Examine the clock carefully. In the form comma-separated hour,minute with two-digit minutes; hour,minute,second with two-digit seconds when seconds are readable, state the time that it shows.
3,16
